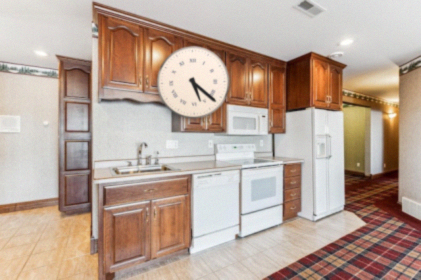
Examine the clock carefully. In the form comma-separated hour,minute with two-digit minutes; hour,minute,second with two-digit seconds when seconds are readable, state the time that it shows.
5,22
